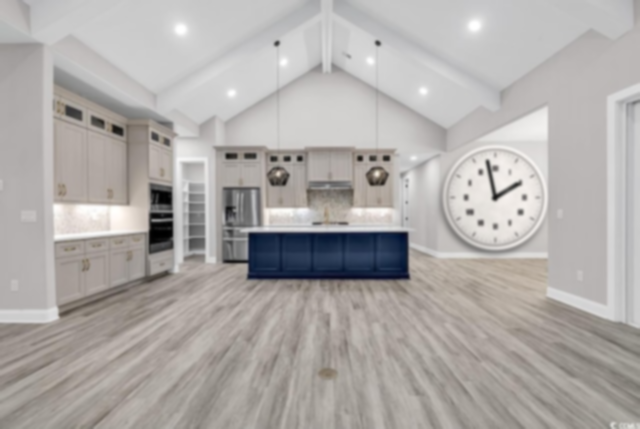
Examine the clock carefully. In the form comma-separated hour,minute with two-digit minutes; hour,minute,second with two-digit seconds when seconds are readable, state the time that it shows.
1,58
